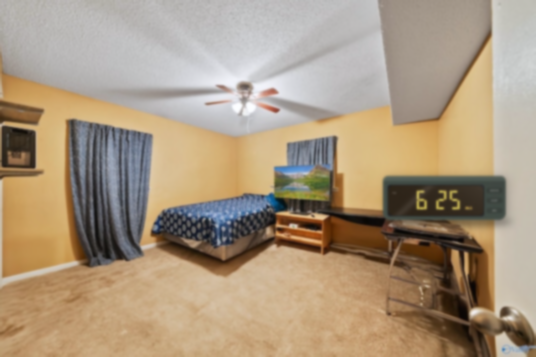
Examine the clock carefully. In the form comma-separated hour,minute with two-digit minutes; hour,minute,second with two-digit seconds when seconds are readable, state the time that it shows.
6,25
